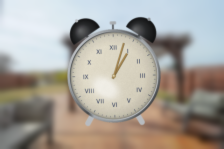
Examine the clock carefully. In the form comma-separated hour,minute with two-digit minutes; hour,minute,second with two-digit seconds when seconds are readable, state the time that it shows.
1,03
